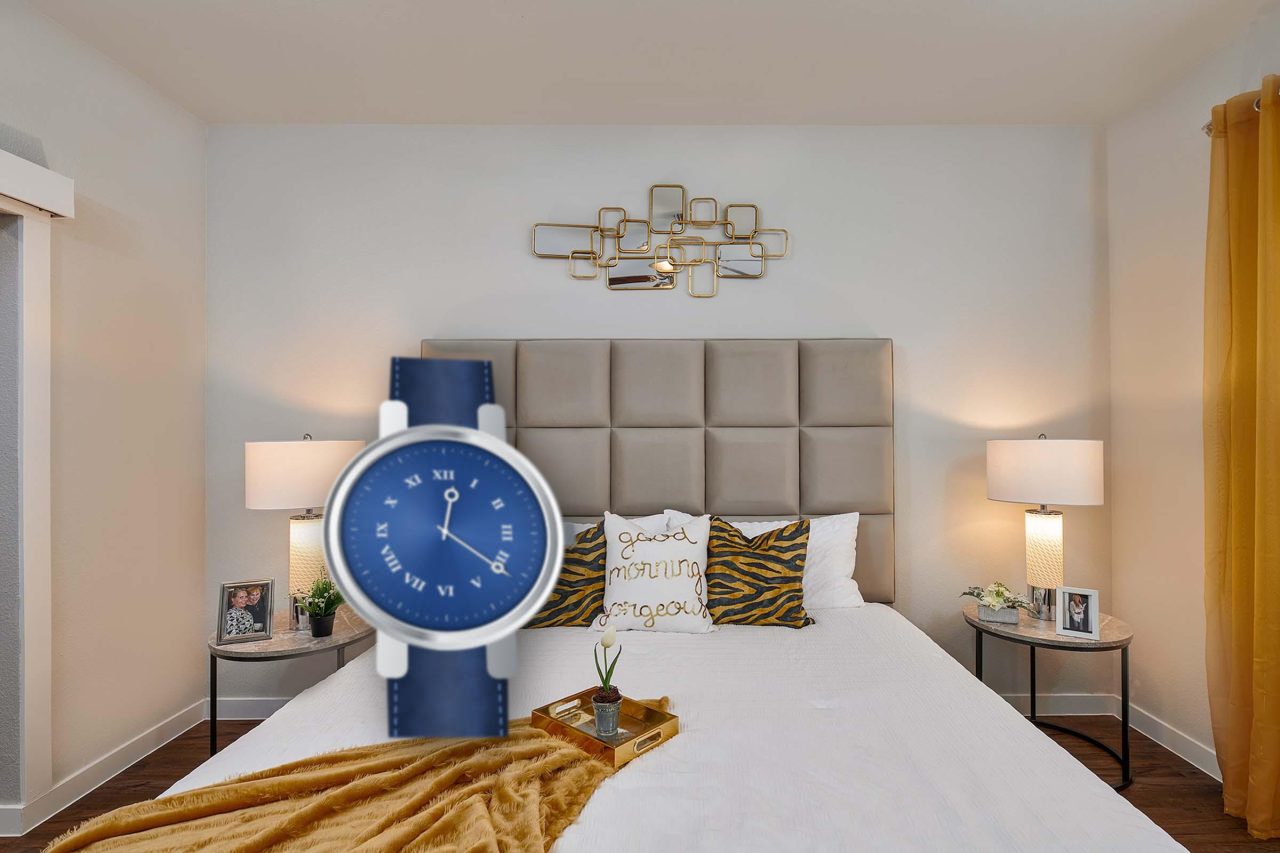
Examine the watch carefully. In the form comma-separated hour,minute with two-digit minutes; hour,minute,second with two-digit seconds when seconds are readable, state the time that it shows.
12,21
